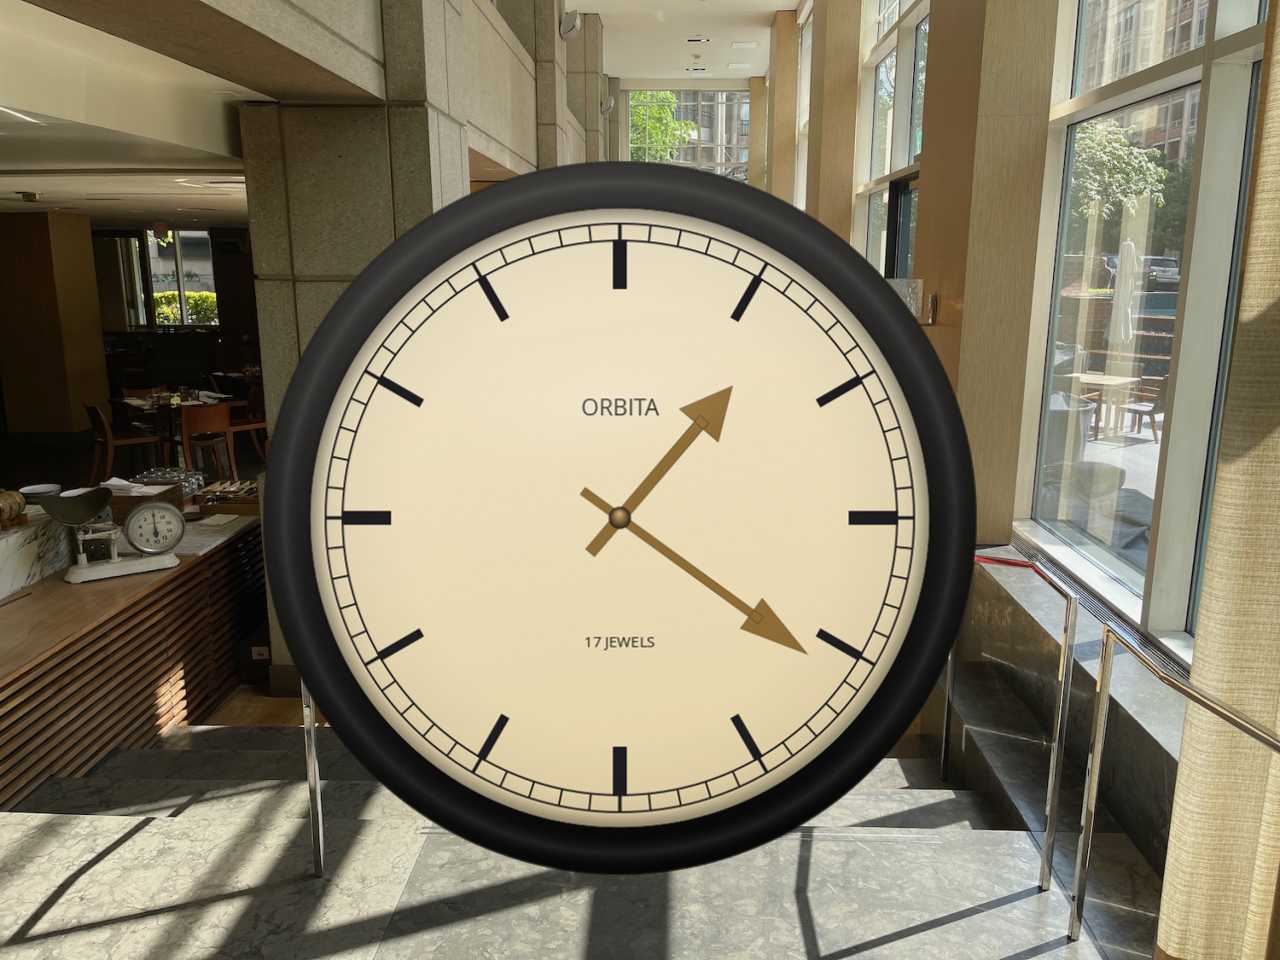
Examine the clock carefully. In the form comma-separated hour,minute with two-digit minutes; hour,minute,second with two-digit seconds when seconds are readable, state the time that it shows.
1,21
